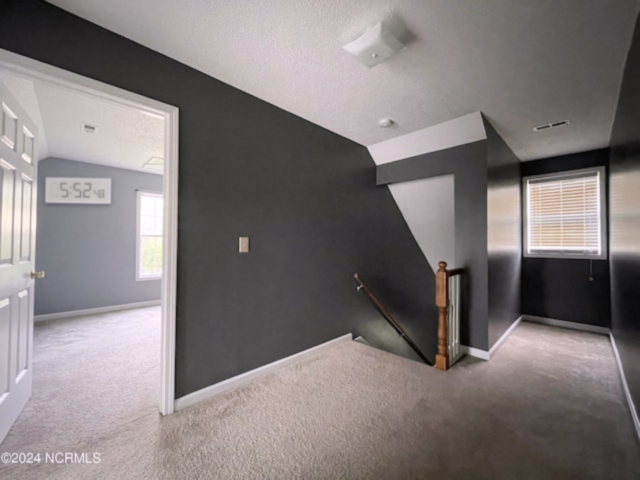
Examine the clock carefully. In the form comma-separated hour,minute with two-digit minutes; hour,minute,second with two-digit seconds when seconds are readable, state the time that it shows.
5,52
